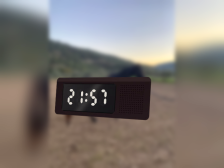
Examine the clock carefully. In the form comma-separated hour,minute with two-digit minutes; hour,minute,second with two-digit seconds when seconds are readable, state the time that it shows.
21,57
